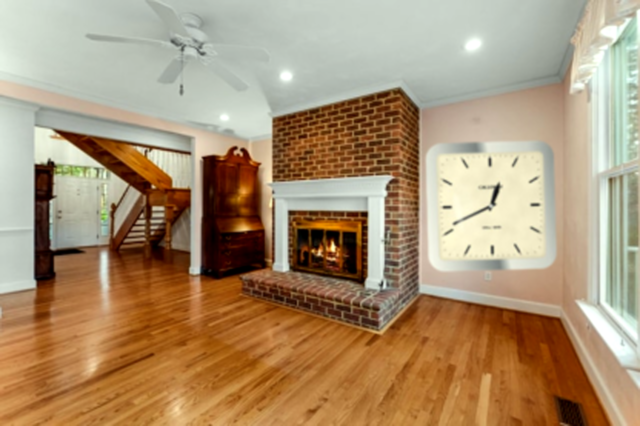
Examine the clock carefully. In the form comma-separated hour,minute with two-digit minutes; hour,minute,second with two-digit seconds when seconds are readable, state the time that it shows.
12,41
